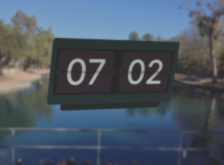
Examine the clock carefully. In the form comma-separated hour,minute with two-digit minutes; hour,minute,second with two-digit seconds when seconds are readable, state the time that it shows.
7,02
